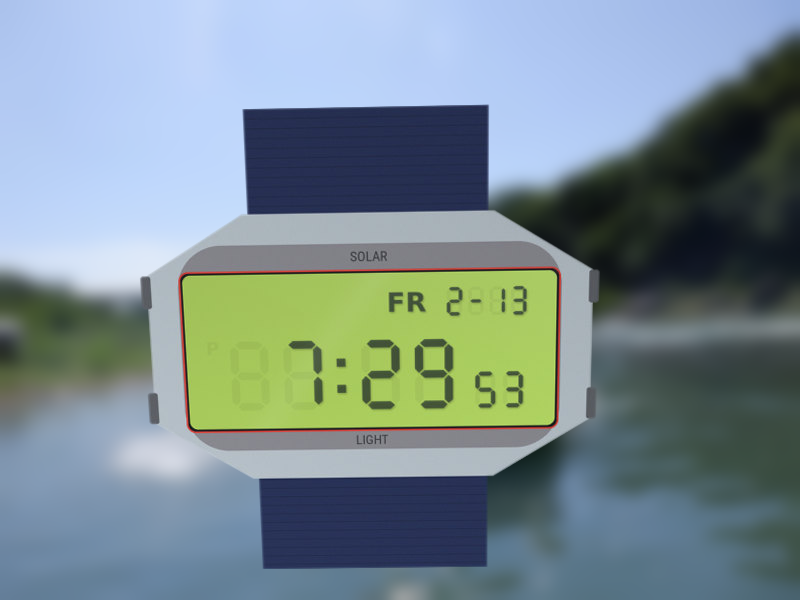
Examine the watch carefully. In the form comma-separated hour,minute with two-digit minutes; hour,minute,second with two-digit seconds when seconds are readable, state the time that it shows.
7,29,53
